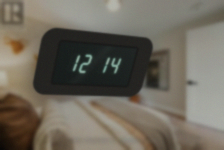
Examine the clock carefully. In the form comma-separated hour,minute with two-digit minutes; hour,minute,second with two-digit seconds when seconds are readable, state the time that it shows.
12,14
